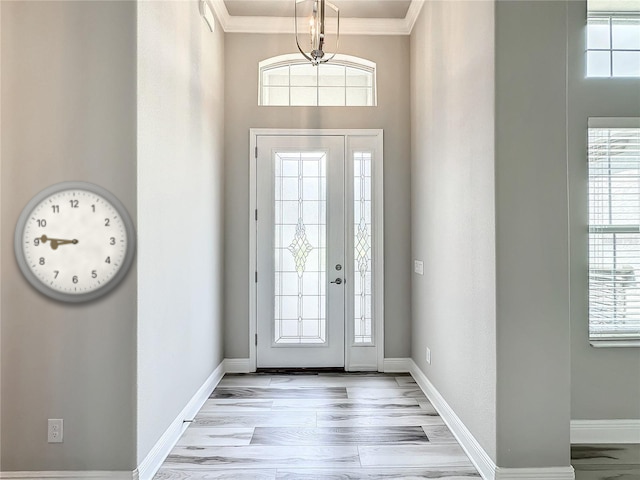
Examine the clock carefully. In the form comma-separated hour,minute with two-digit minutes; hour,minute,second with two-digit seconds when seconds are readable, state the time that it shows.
8,46
